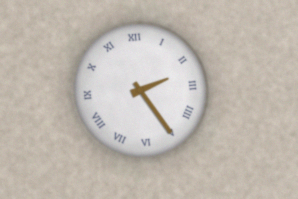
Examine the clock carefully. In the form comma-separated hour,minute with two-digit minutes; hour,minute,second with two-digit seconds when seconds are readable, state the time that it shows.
2,25
